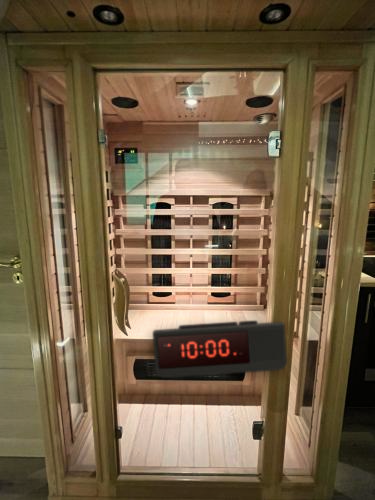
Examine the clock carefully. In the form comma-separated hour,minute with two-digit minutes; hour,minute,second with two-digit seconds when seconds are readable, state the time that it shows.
10,00
